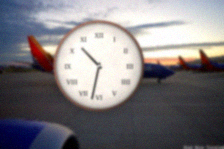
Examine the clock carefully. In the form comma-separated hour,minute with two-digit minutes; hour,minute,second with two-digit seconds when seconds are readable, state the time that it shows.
10,32
